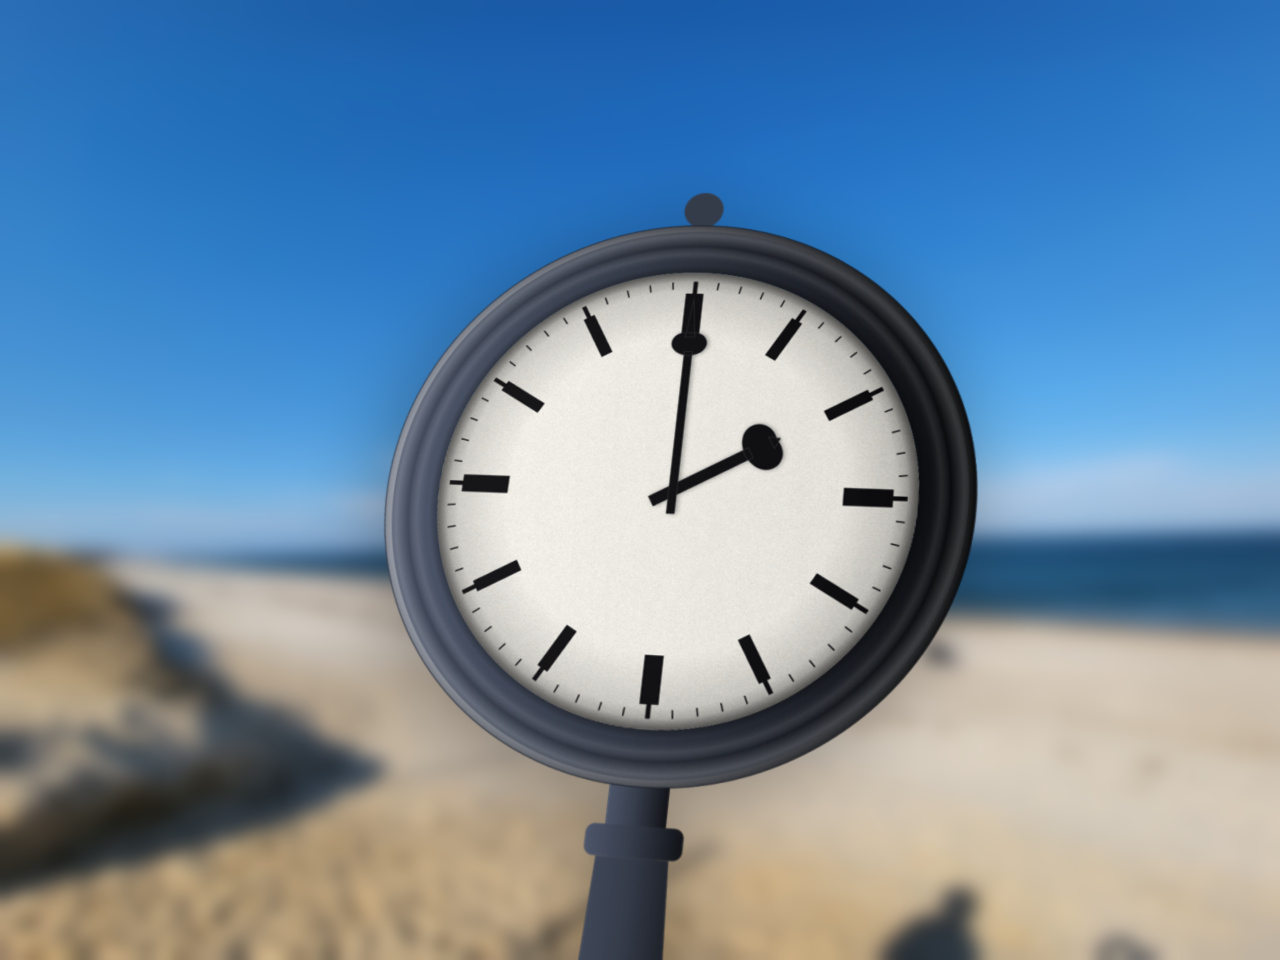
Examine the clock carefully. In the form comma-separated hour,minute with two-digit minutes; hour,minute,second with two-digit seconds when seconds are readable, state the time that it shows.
2,00
